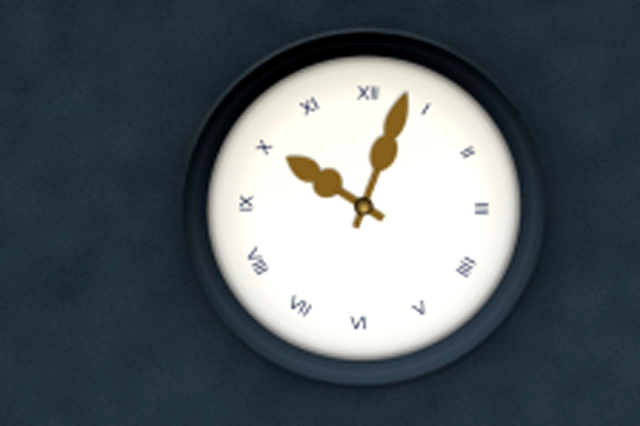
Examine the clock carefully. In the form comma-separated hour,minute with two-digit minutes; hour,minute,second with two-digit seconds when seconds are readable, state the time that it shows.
10,03
